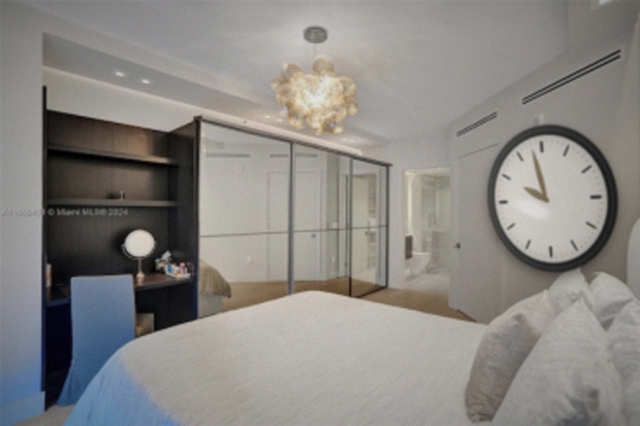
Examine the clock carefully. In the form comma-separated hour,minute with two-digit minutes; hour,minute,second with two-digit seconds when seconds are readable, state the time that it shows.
9,58
